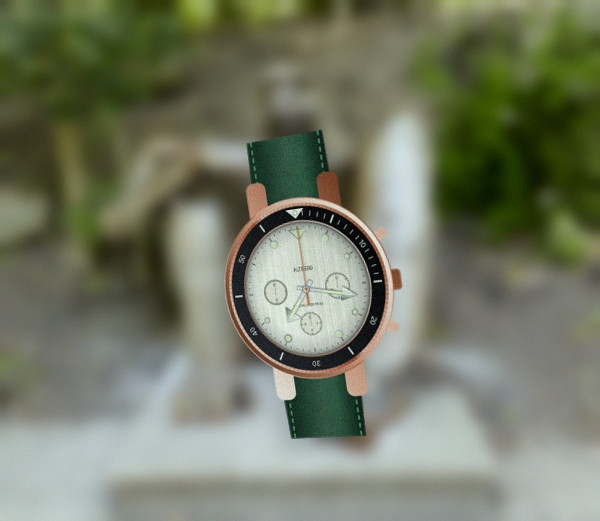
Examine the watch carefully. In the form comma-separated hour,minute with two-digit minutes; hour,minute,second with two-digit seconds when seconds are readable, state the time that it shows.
7,17
